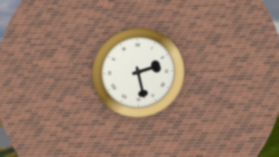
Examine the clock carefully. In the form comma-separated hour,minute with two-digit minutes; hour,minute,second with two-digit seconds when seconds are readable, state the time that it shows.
2,28
